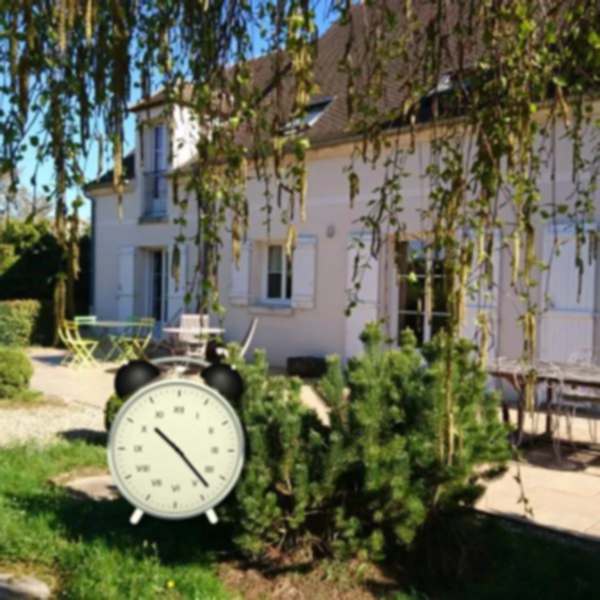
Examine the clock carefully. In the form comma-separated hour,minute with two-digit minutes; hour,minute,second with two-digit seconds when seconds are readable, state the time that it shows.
10,23
